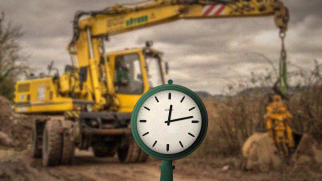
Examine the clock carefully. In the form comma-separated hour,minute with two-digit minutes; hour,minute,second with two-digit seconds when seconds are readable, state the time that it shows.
12,13
